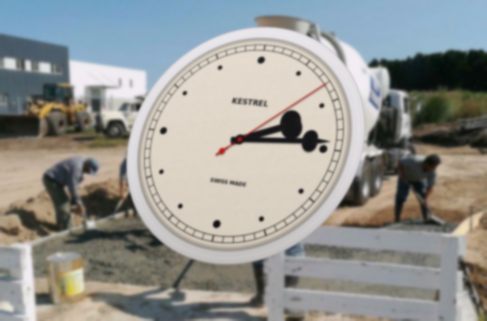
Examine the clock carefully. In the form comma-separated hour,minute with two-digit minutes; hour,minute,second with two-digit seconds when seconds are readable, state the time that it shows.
2,14,08
